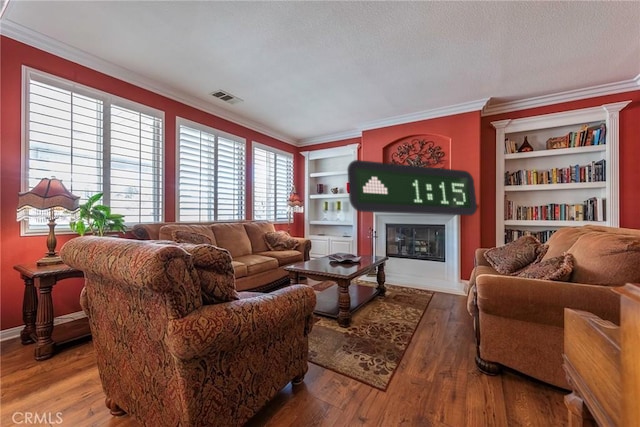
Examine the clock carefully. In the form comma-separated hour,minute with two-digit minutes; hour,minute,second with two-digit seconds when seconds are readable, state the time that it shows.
1,15
